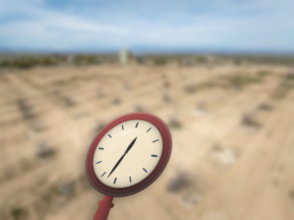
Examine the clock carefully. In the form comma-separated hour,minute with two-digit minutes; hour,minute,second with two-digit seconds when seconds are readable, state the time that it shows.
12,33
